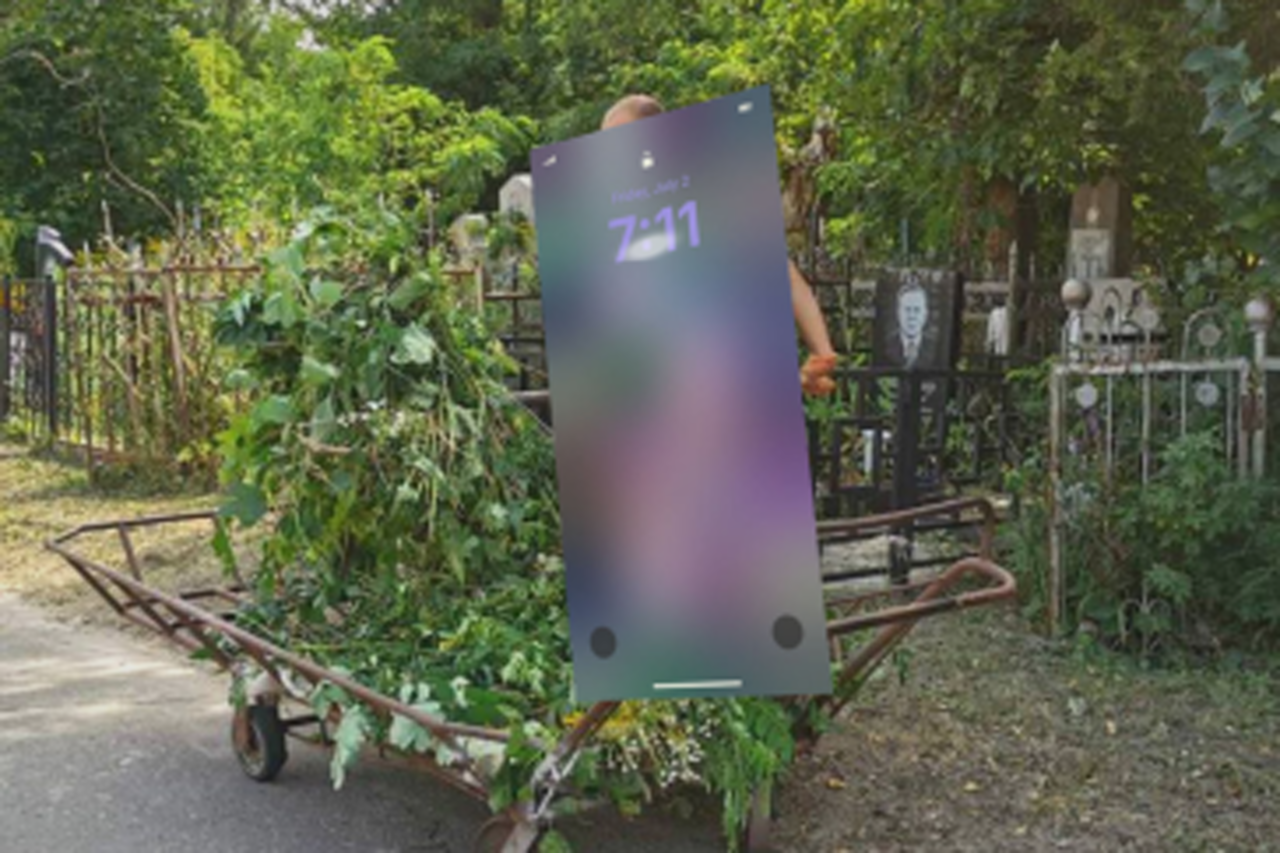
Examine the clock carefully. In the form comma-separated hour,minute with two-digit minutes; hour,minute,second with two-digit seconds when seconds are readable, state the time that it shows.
7,11
